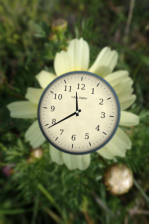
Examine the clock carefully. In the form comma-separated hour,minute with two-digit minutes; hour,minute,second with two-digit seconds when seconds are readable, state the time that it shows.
11,39
